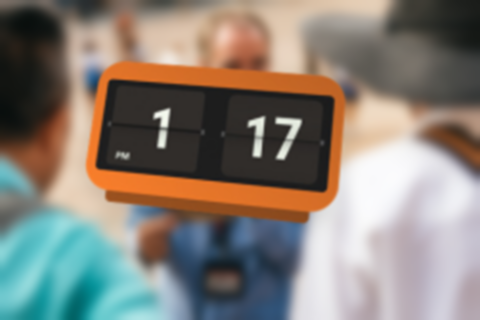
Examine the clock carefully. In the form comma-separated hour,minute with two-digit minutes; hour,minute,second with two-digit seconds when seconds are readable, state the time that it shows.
1,17
